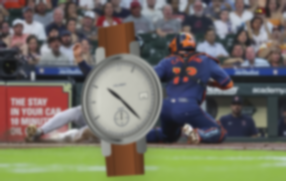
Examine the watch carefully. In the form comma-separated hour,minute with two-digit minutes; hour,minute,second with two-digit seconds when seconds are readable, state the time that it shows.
10,23
